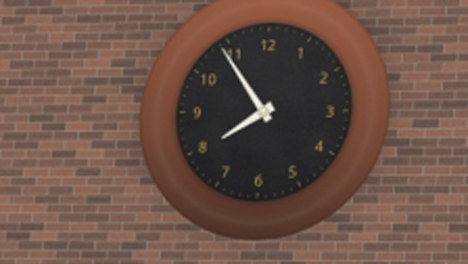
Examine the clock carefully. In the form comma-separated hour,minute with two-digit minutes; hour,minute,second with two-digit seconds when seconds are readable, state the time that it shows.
7,54
